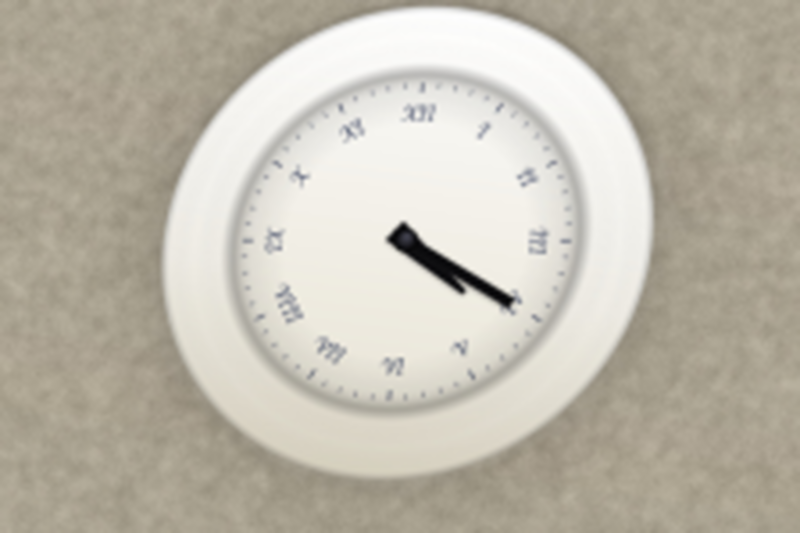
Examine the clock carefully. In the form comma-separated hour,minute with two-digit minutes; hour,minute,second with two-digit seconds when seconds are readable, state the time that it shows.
4,20
